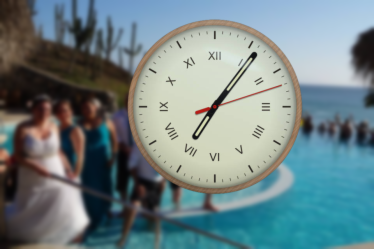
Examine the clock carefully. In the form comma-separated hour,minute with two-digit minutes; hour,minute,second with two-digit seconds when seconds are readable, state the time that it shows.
7,06,12
